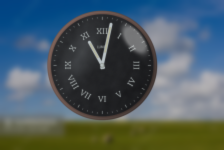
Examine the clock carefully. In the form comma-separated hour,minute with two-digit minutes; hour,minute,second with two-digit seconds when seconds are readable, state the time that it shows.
11,02
